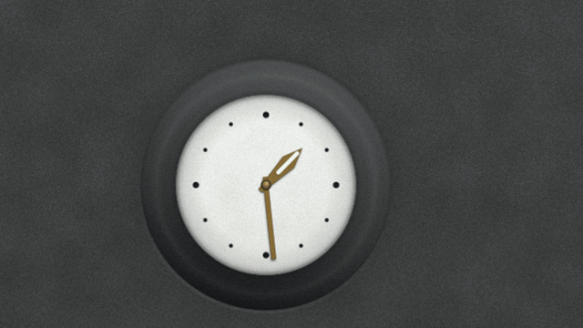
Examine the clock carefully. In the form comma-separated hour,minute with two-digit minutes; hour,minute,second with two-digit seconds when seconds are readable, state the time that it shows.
1,29
